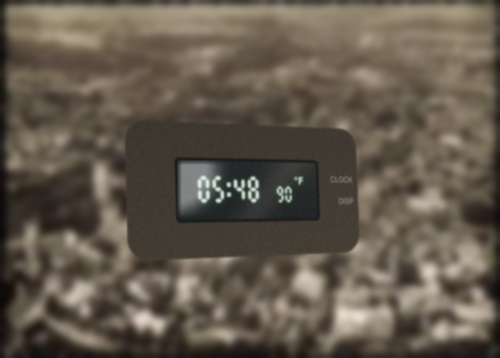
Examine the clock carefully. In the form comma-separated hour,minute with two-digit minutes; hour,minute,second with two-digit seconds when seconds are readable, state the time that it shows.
5,48
